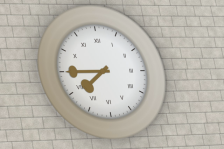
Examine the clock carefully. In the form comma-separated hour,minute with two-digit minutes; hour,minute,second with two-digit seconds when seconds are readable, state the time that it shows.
7,45
